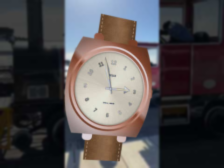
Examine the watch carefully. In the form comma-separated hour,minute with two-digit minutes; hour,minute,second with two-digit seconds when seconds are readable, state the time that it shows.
2,57
